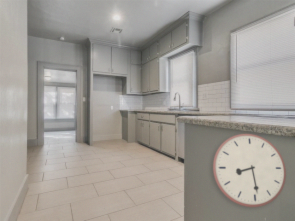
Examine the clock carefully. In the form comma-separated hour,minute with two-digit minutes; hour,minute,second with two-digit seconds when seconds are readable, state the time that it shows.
8,29
